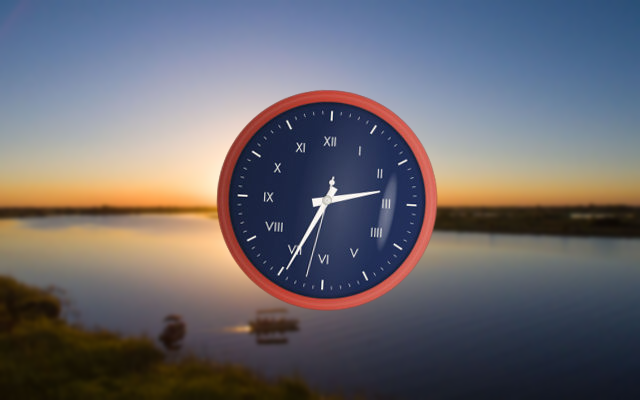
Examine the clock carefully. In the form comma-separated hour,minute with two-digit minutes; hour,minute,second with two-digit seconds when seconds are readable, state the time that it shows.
2,34,32
